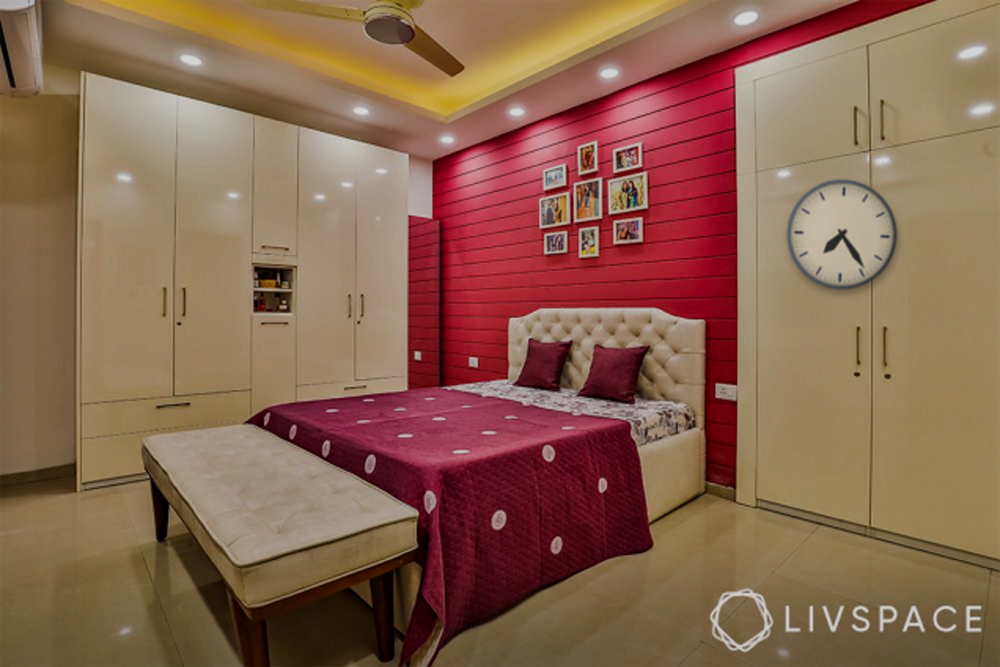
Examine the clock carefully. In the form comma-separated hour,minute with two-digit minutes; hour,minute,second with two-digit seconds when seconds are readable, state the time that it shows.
7,24
